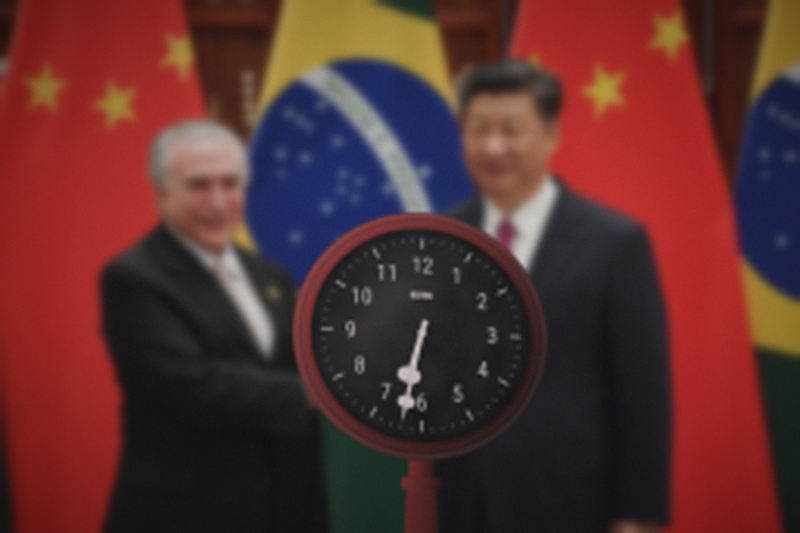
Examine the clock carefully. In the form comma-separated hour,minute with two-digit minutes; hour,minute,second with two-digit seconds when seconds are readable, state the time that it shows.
6,32
